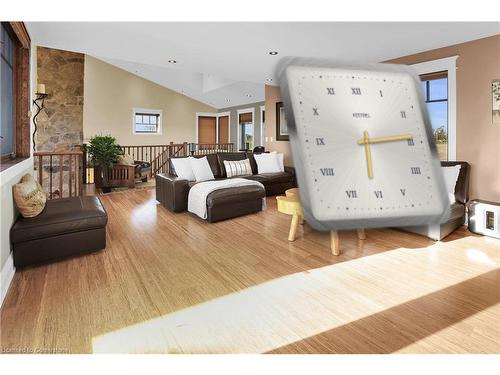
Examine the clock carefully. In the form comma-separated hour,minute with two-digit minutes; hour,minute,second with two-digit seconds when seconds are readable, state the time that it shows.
6,14
